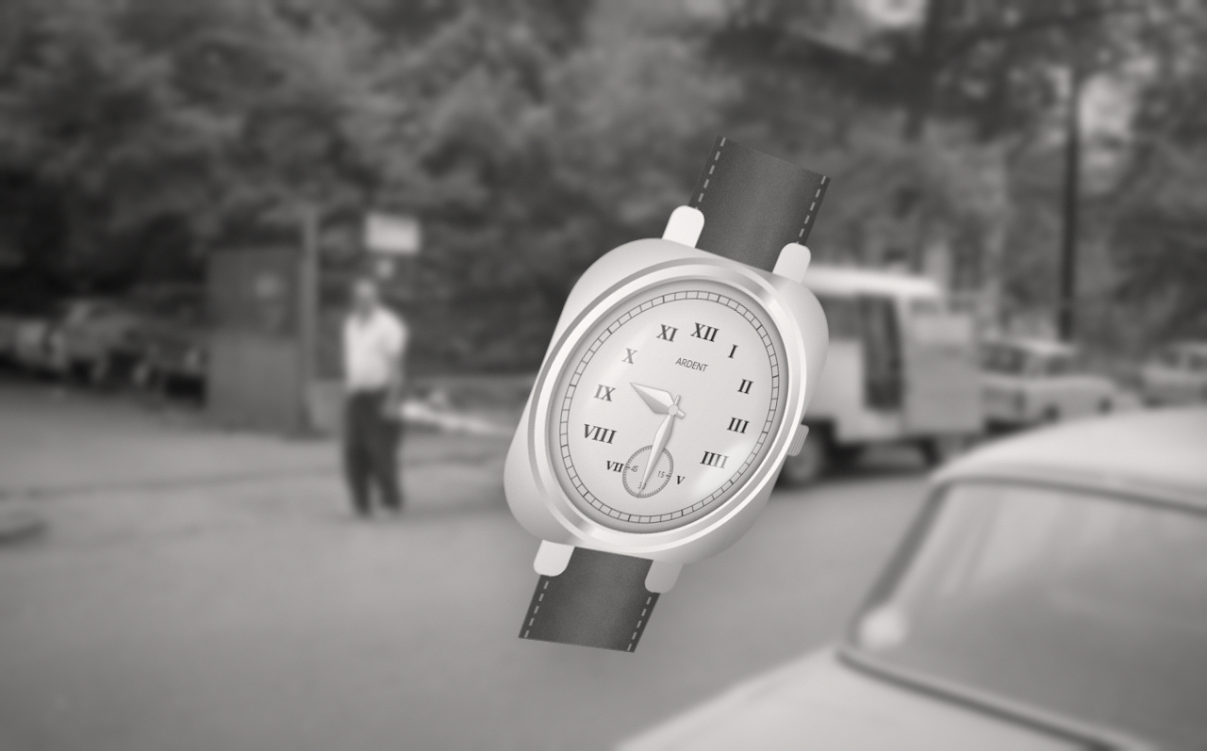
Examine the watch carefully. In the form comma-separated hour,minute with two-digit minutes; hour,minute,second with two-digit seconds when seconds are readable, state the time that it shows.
9,30
